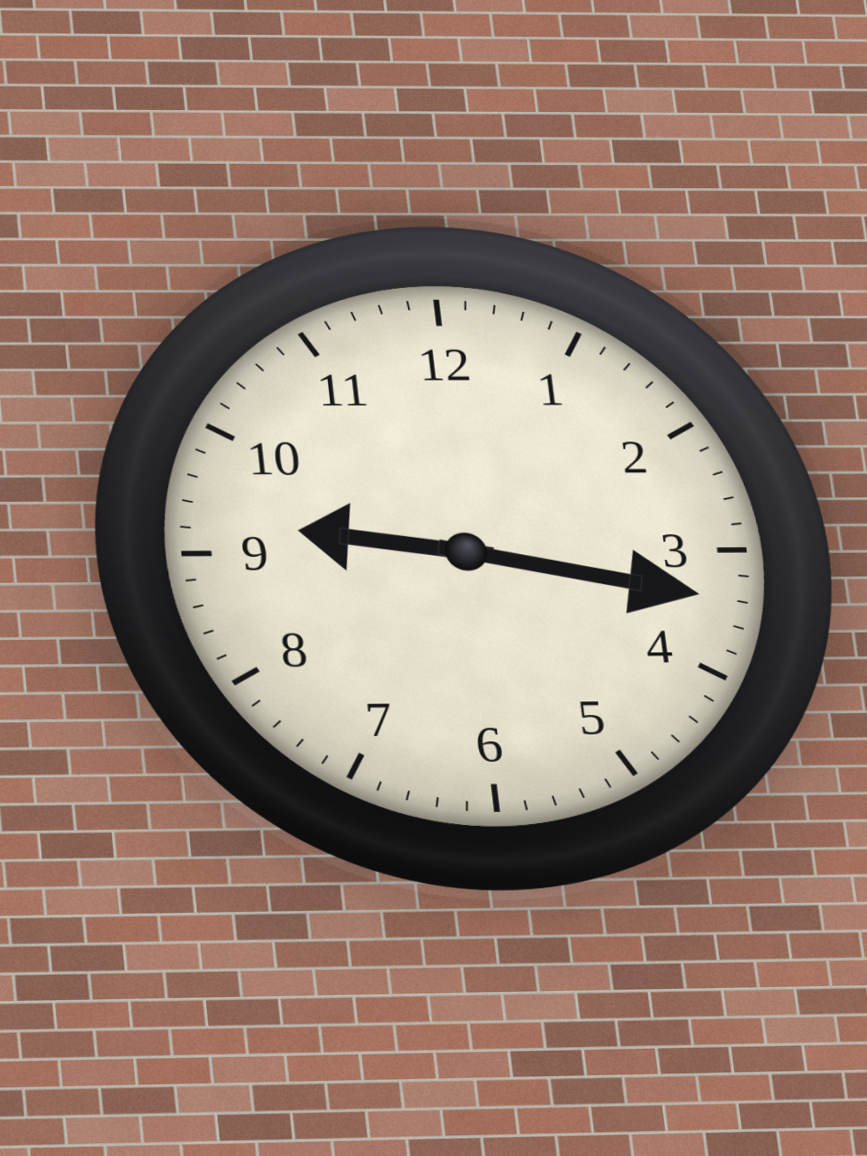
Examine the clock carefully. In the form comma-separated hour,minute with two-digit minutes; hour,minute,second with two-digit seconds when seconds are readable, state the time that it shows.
9,17
